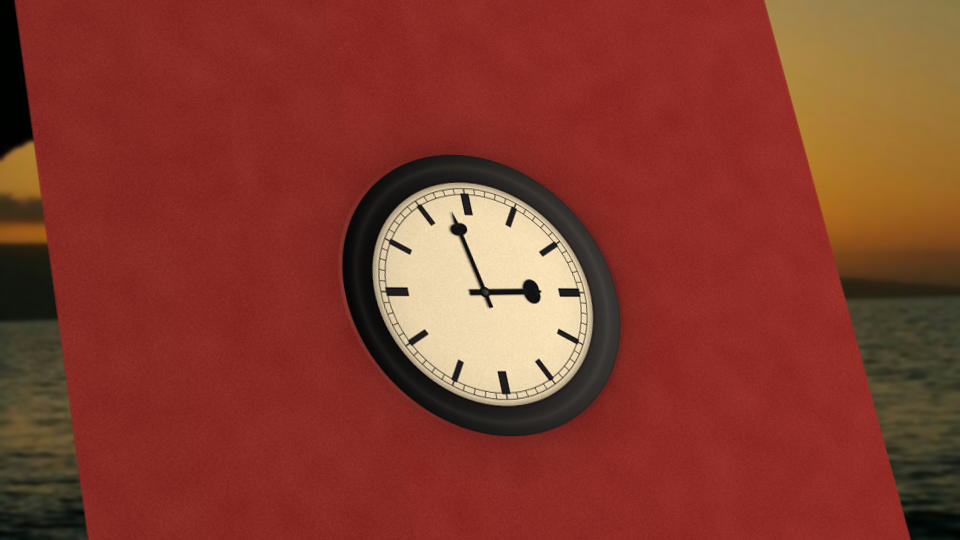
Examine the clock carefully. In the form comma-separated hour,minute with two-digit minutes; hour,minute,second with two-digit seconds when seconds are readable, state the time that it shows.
2,58
